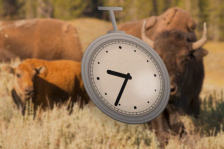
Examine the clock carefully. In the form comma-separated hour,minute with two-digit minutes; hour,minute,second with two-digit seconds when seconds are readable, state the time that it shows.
9,36
